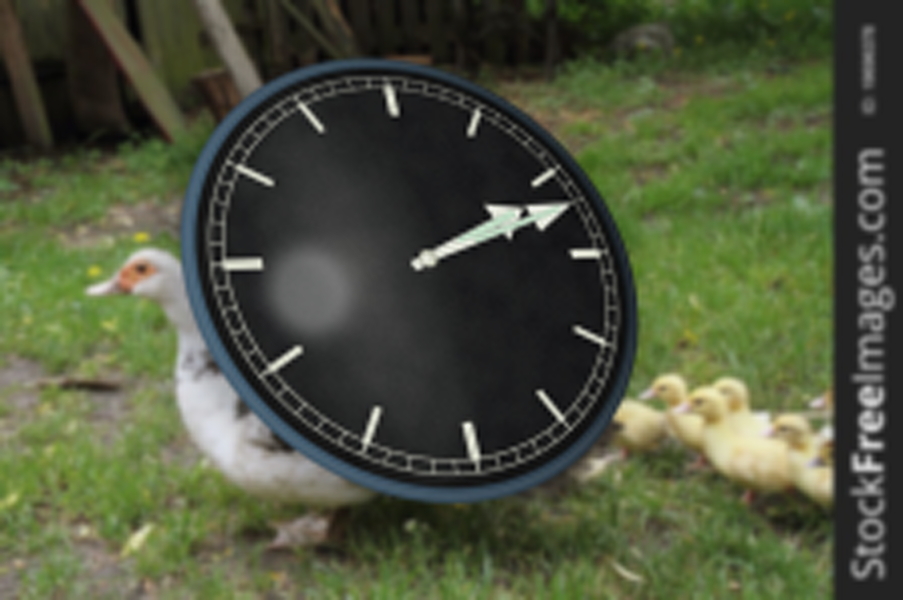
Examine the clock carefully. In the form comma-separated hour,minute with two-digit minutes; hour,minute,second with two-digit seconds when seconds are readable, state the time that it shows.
2,12
